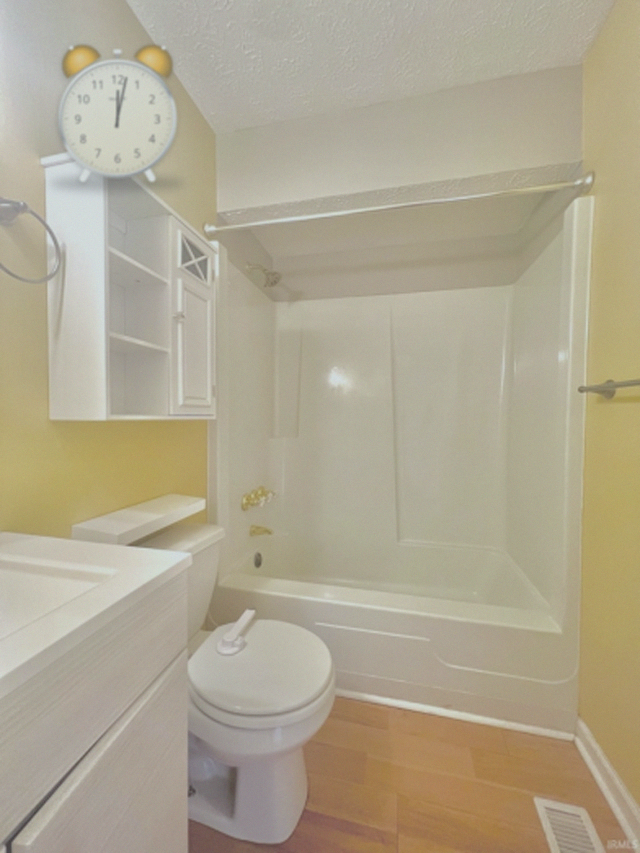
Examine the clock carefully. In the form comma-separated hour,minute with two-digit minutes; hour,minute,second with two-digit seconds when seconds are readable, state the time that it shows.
12,02
